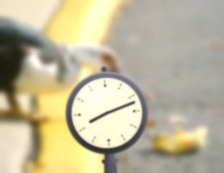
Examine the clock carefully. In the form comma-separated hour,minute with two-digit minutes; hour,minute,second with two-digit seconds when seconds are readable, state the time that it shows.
8,12
